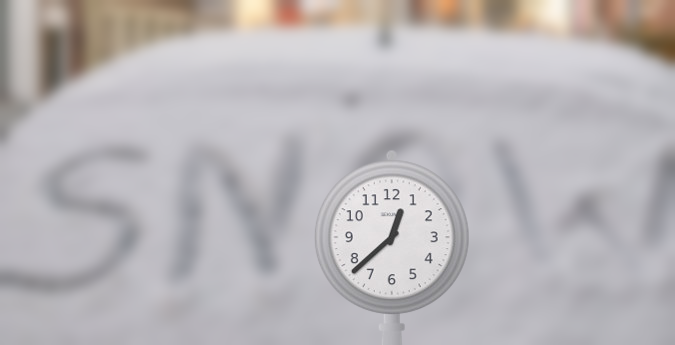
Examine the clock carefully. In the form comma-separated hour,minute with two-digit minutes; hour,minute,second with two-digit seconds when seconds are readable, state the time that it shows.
12,38
